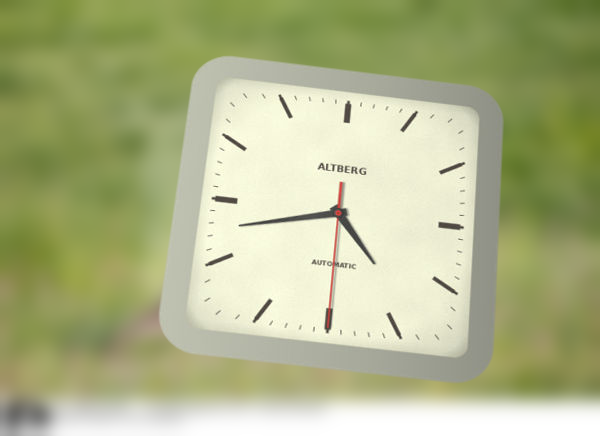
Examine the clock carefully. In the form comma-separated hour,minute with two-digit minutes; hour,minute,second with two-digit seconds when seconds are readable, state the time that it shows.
4,42,30
